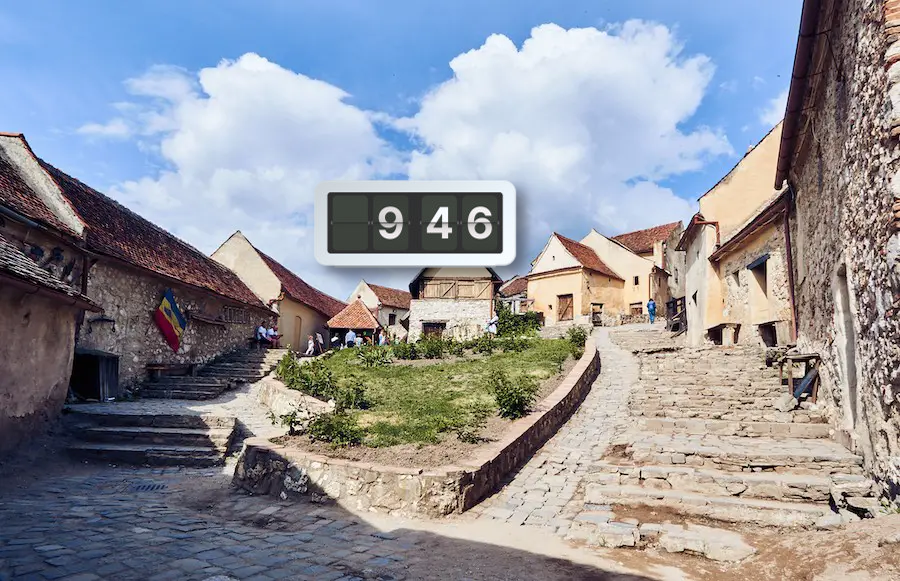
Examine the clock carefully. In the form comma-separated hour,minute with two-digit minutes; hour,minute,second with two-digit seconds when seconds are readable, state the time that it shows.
9,46
